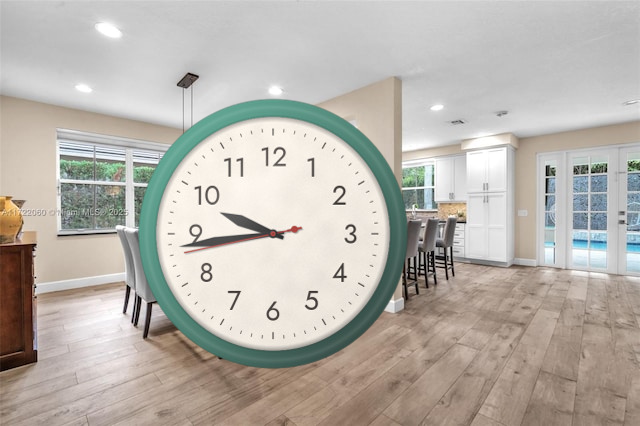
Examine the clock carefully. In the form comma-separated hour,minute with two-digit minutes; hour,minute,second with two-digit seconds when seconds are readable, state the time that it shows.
9,43,43
